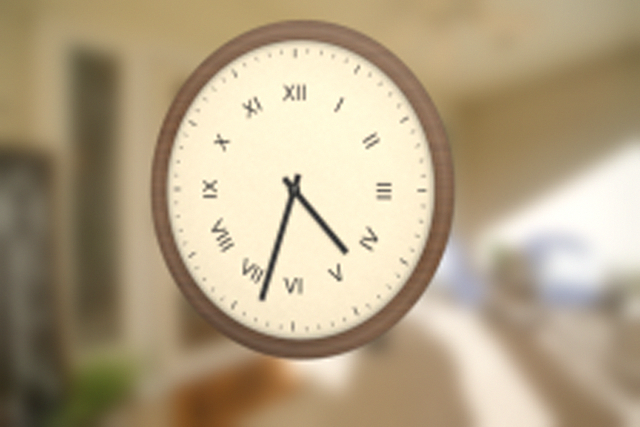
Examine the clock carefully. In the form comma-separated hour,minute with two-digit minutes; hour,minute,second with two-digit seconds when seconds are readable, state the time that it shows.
4,33
